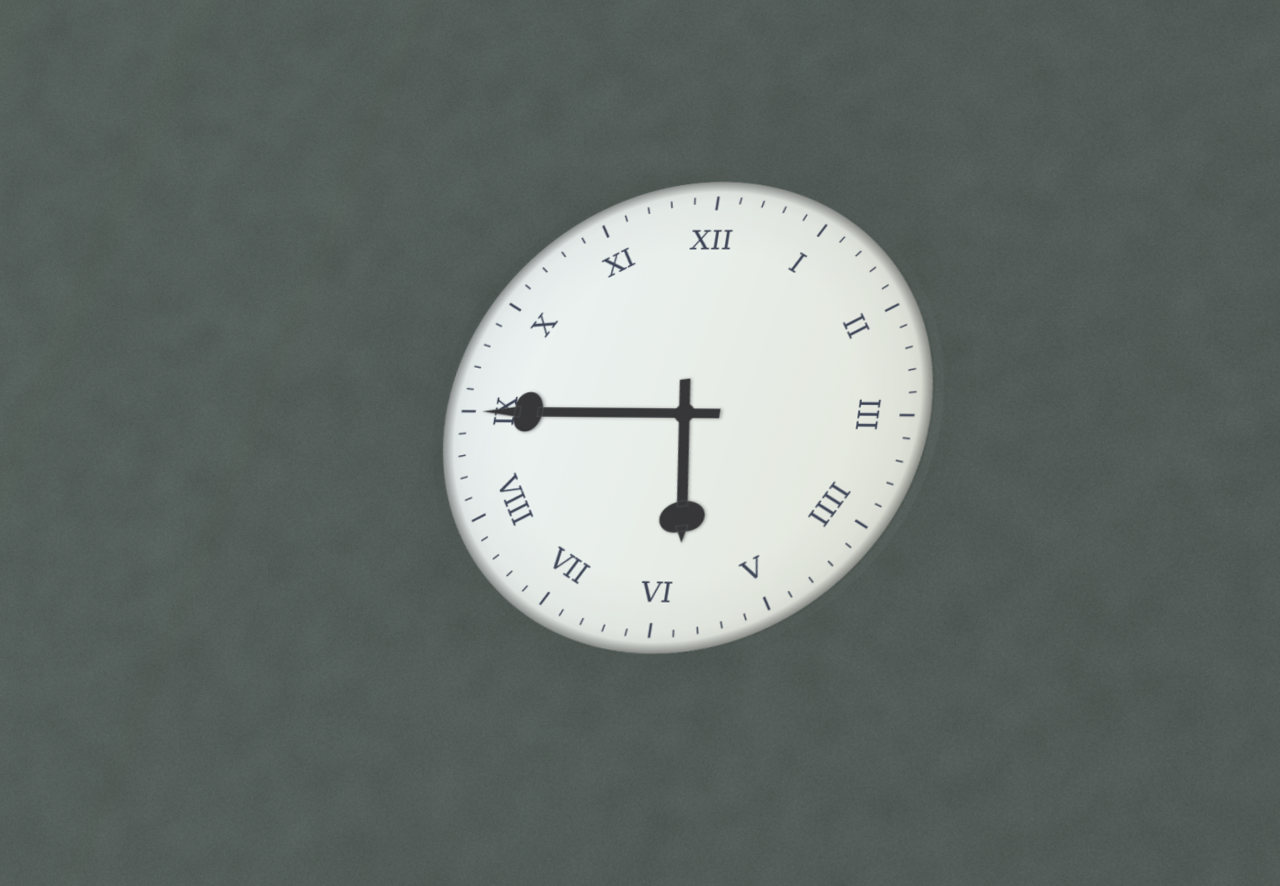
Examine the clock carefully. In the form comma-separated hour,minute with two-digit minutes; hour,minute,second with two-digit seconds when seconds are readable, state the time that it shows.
5,45
